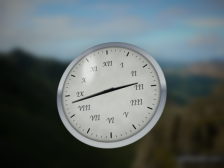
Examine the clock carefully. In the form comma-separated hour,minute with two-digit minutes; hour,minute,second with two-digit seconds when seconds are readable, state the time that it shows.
2,43
